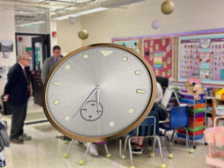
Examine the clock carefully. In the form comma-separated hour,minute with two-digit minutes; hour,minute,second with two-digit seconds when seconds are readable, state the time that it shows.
5,34
